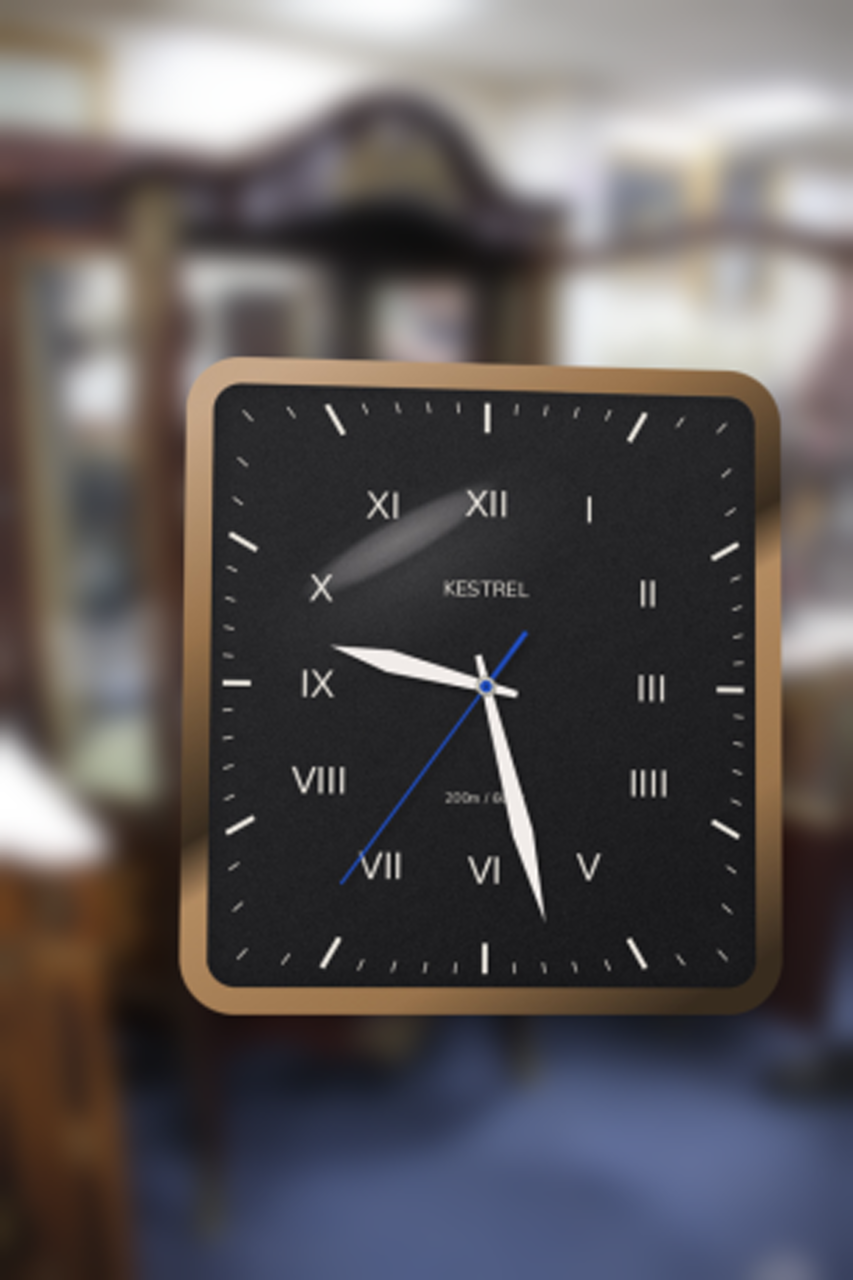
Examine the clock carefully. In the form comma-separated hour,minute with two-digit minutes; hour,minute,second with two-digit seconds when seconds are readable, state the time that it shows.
9,27,36
